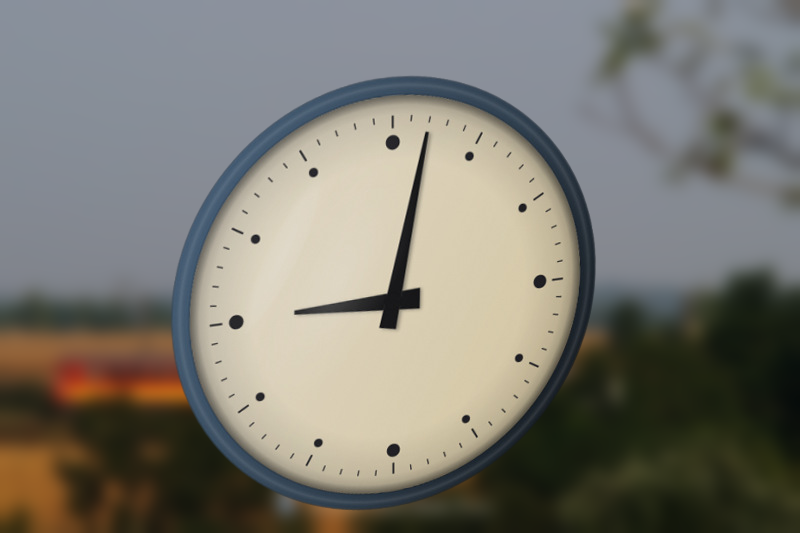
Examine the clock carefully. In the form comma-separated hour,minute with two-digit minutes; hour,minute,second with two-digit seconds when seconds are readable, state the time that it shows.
9,02
